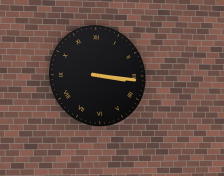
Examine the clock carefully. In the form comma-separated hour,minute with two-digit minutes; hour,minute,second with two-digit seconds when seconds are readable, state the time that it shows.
3,16
